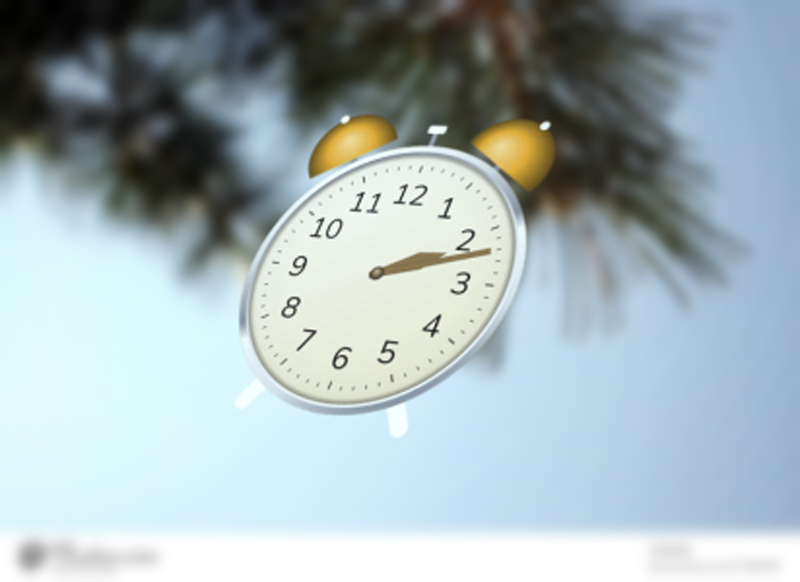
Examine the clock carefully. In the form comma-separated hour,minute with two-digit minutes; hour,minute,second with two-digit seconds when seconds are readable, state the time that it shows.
2,12
